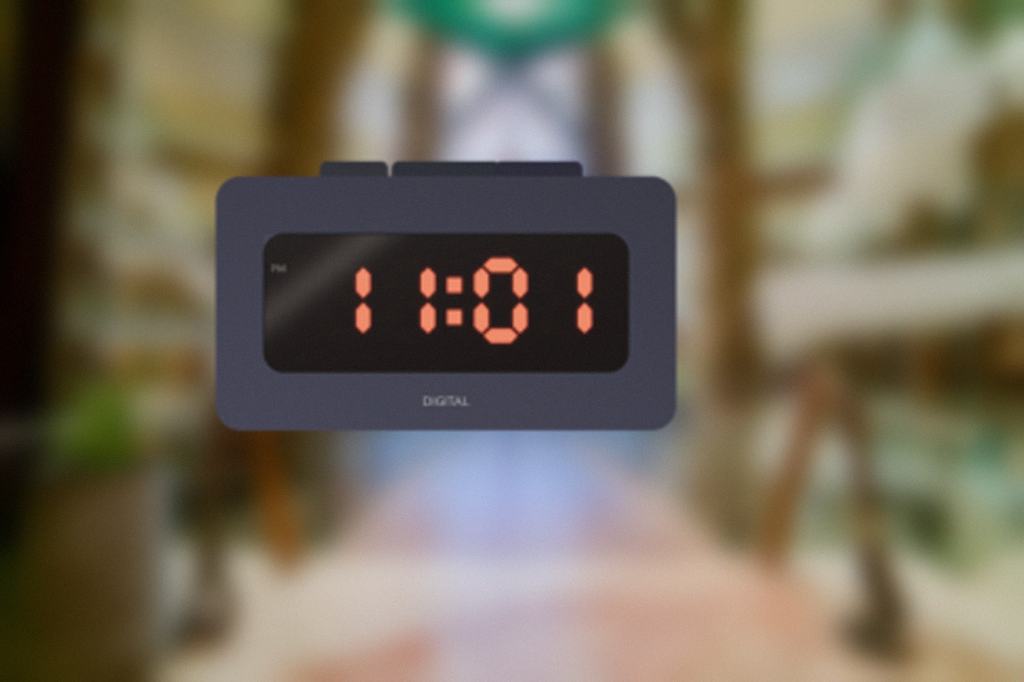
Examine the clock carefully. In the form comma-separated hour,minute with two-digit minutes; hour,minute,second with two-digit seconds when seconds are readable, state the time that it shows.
11,01
